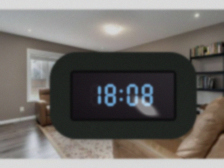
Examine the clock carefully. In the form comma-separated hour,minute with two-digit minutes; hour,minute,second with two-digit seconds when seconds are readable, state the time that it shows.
18,08
